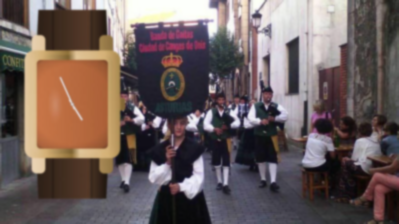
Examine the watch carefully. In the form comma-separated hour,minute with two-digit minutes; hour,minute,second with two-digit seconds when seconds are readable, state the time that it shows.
4,56
